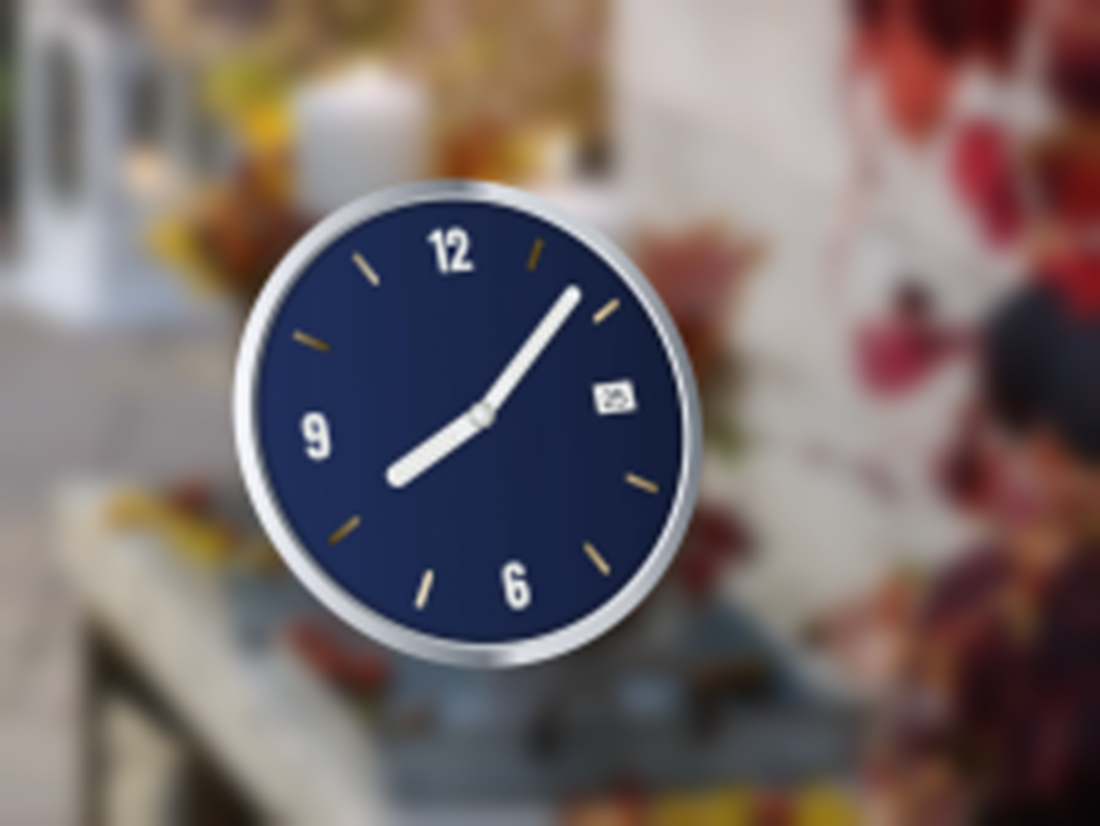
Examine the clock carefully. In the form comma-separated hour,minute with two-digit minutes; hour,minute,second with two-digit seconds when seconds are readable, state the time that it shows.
8,08
